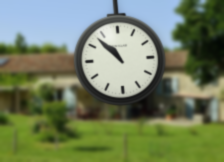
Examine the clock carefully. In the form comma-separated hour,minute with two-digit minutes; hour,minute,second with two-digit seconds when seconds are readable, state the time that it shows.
10,53
